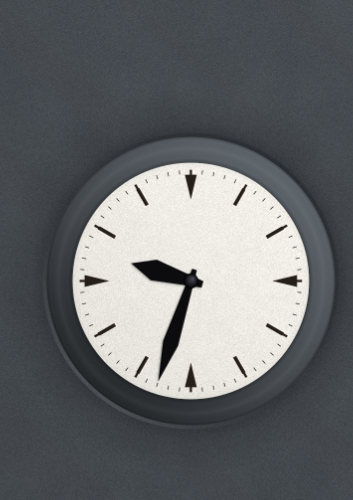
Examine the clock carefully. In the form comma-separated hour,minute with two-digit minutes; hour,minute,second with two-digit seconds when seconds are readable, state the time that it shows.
9,33
